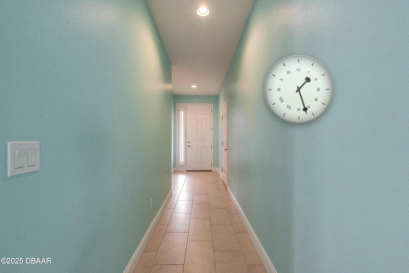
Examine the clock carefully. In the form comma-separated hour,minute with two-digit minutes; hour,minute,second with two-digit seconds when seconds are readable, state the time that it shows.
1,27
